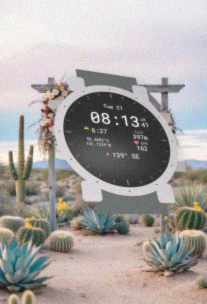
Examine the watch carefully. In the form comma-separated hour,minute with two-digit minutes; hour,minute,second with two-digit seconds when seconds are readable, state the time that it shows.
8,13
